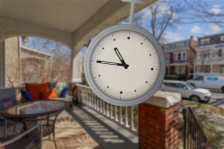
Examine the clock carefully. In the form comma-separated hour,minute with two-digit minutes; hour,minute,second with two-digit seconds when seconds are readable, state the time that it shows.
10,45
